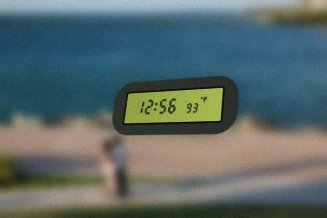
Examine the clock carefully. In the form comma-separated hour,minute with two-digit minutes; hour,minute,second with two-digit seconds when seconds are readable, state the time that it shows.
12,56
